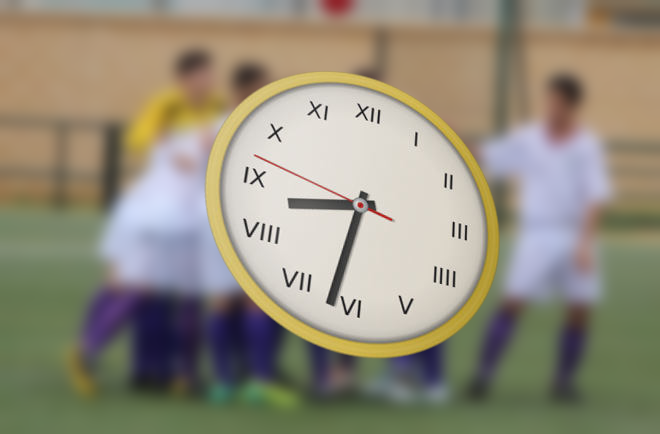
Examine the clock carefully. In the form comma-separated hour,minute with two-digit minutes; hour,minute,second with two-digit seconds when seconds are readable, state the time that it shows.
8,31,47
